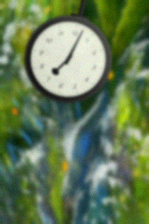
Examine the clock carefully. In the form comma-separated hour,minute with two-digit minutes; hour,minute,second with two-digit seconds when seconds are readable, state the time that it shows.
7,02
